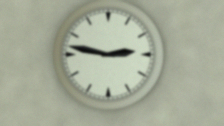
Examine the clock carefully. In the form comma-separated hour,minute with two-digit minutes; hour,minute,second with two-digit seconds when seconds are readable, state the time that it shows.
2,47
